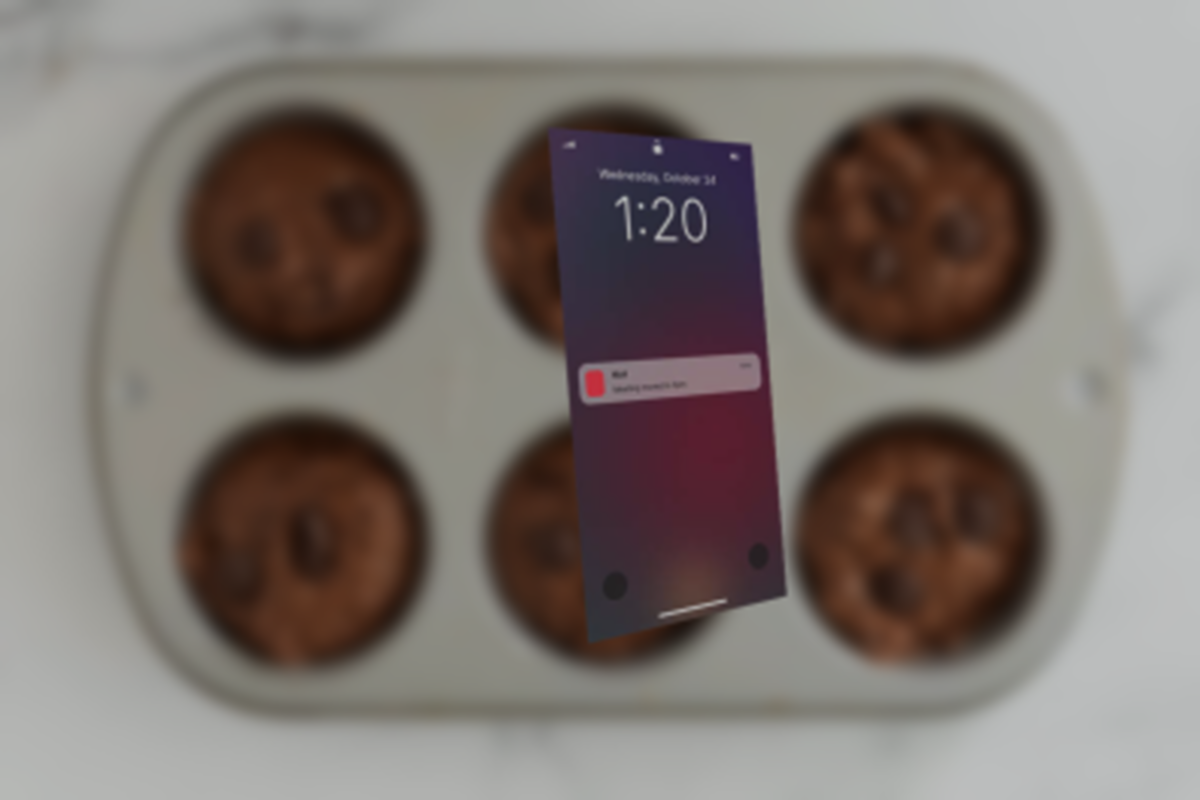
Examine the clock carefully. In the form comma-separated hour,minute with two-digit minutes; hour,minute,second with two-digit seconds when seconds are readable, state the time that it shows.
1,20
